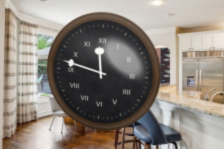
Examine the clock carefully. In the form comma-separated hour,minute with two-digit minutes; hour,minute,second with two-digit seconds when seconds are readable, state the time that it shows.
11,47
